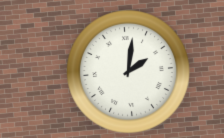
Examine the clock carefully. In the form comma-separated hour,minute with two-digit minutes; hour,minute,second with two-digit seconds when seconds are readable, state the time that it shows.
2,02
